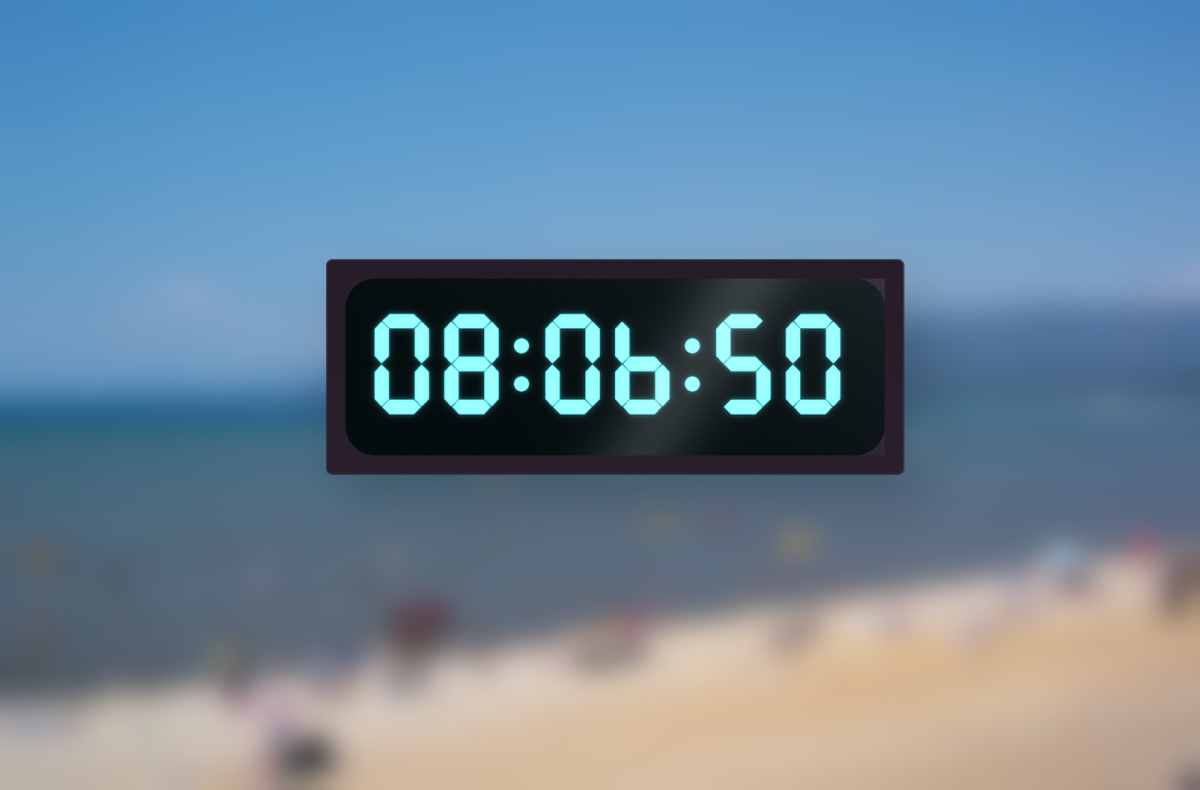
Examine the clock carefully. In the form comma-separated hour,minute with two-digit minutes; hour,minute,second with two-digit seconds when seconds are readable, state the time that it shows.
8,06,50
